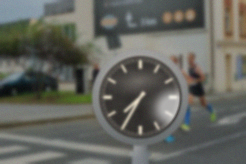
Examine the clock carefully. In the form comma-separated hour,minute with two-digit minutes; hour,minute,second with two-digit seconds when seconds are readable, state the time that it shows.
7,35
